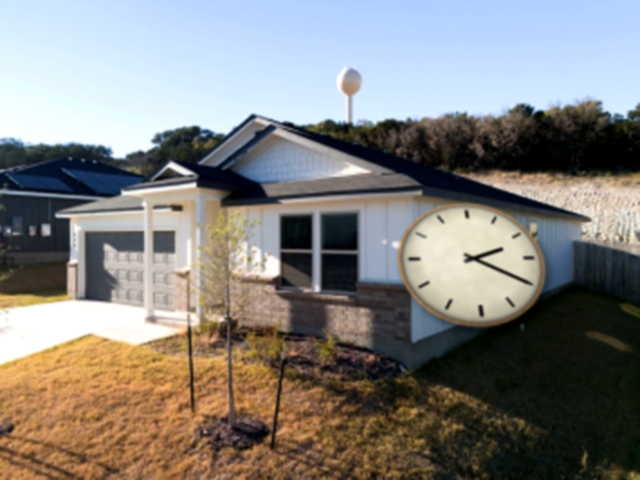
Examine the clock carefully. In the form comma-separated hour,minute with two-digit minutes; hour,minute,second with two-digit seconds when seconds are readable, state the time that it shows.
2,20
